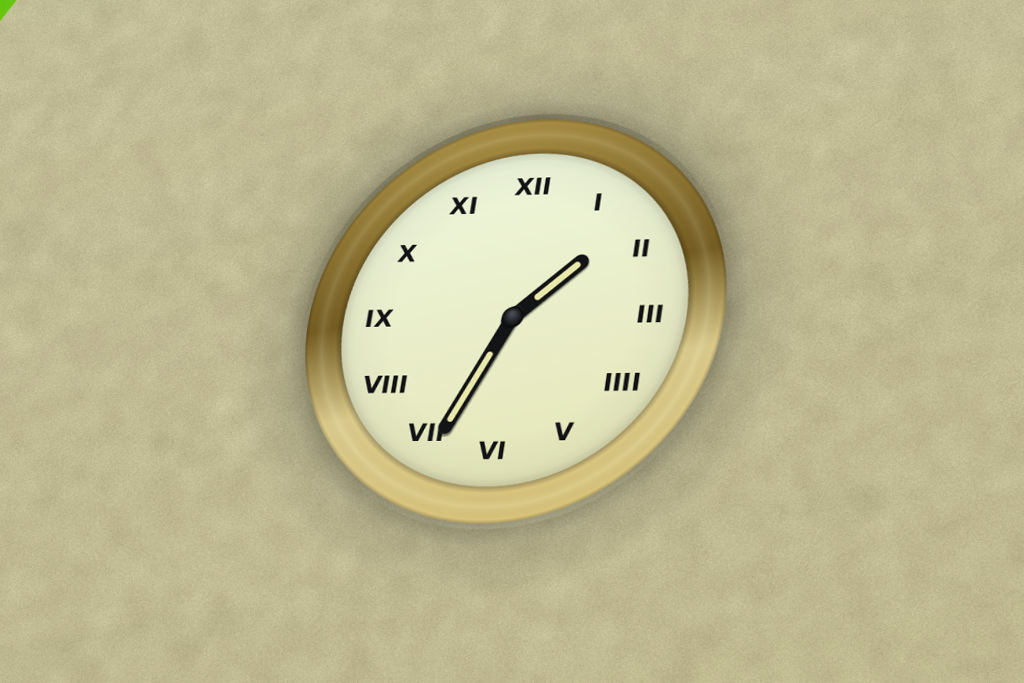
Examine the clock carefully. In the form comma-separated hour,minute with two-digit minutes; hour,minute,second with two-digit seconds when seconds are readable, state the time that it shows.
1,34
